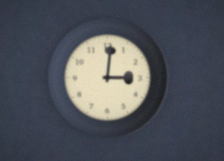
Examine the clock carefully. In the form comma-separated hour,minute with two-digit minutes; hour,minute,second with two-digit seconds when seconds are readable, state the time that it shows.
3,01
